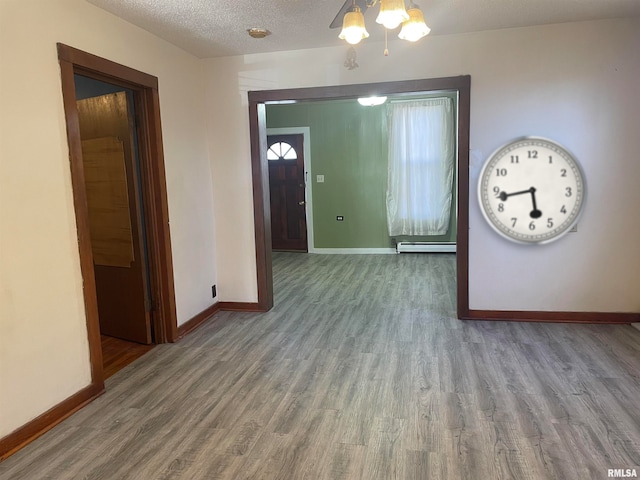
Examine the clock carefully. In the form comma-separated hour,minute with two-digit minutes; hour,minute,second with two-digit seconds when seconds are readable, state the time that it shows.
5,43
